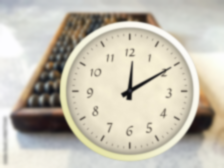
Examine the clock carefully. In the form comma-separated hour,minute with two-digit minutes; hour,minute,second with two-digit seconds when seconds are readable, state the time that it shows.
12,10
